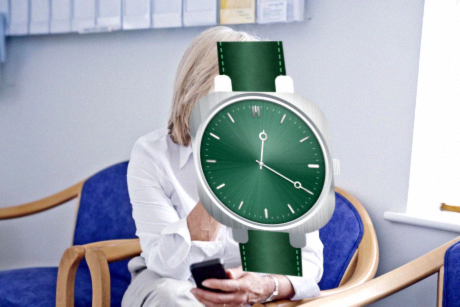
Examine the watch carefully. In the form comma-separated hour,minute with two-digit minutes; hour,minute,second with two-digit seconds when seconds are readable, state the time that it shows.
12,20
